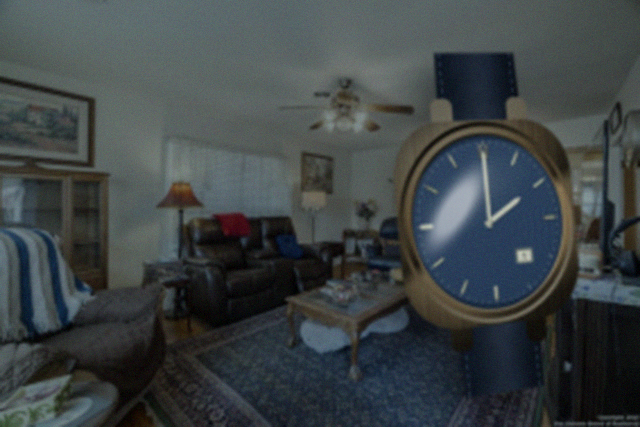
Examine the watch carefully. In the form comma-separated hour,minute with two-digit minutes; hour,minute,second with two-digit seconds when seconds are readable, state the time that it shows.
2,00
